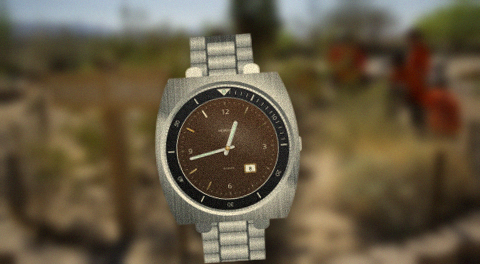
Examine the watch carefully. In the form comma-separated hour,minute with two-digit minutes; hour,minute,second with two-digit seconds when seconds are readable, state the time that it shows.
12,43
